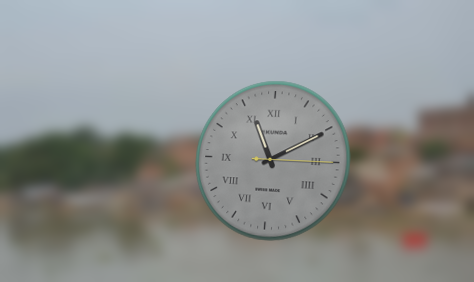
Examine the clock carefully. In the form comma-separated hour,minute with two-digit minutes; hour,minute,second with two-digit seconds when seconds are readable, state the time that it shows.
11,10,15
